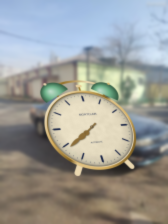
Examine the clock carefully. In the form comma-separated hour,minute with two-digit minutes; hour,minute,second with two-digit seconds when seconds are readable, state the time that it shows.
7,39
